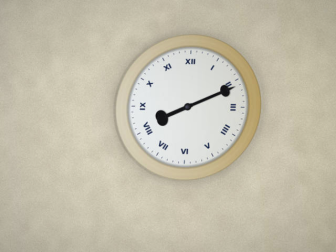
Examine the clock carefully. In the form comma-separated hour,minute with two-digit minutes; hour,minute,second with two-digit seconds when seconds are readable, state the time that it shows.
8,11
